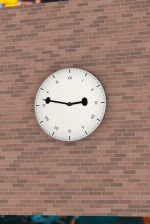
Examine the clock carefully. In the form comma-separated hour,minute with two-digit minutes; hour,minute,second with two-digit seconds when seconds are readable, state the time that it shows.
2,47
